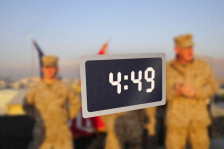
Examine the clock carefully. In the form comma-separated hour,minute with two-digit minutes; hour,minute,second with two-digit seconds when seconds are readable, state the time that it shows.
4,49
